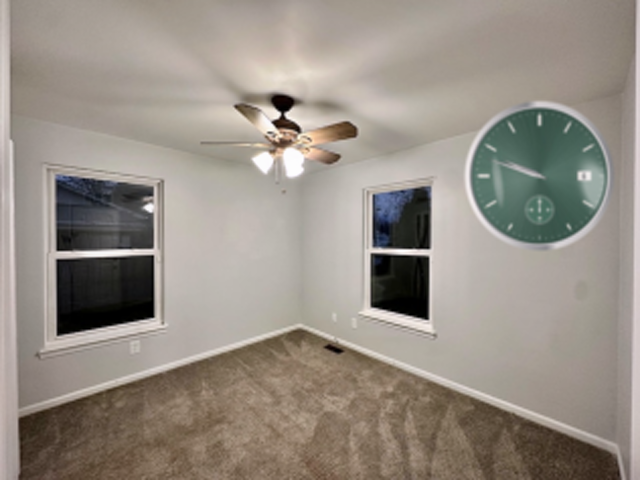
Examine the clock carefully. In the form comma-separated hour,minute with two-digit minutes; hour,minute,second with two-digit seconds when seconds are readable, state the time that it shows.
9,48
